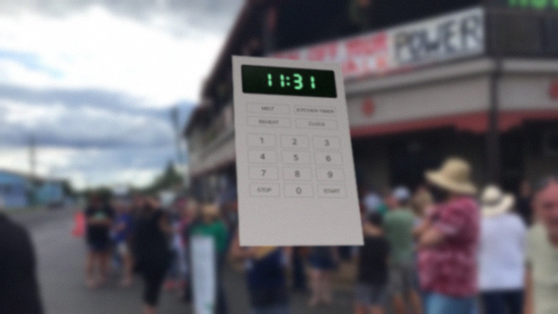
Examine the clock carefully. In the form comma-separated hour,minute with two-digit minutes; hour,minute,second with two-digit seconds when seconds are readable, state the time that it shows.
11,31
